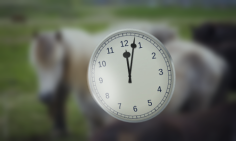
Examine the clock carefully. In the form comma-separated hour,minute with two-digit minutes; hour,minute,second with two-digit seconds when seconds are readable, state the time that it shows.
12,03
